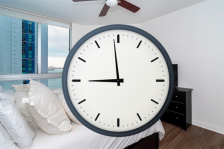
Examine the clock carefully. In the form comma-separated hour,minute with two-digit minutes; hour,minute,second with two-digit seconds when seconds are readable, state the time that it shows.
8,59
